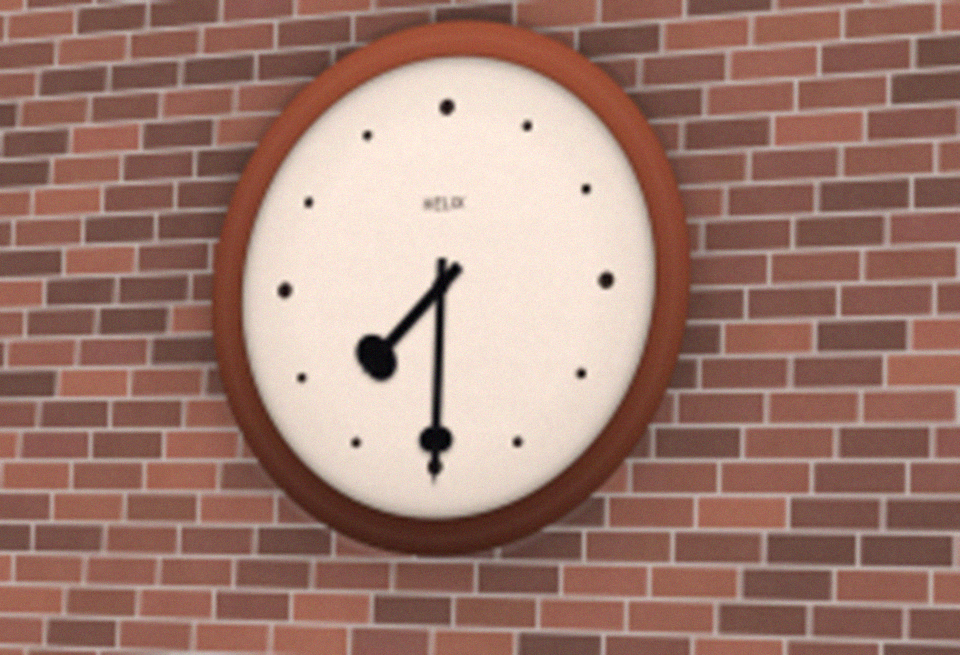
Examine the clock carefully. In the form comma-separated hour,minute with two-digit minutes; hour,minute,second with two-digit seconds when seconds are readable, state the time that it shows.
7,30
